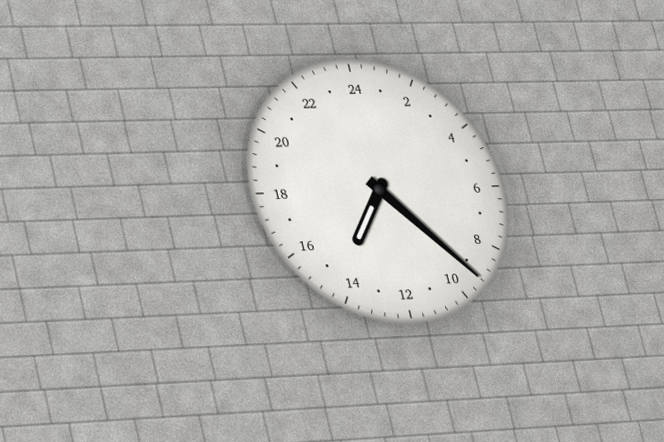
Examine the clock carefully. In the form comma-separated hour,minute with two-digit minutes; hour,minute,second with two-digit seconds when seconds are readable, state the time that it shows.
14,23
